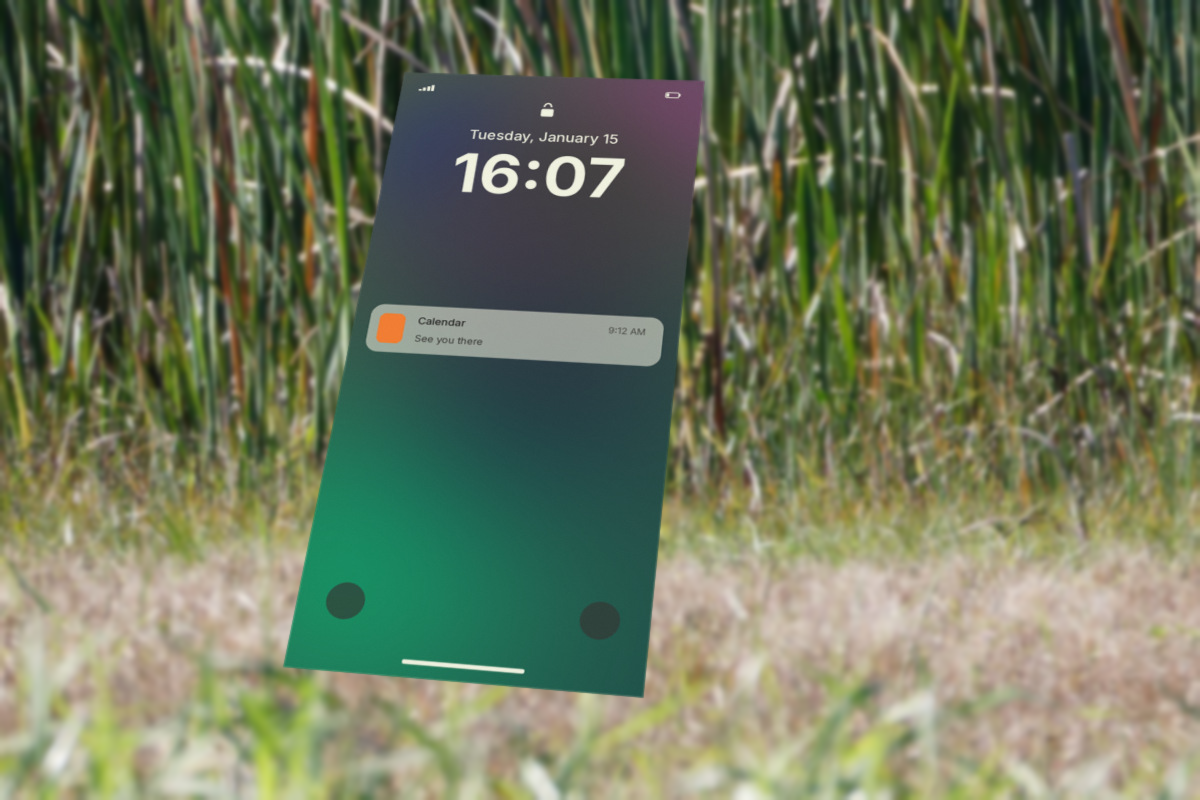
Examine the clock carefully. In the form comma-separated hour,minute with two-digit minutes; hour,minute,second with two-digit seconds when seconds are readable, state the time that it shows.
16,07
